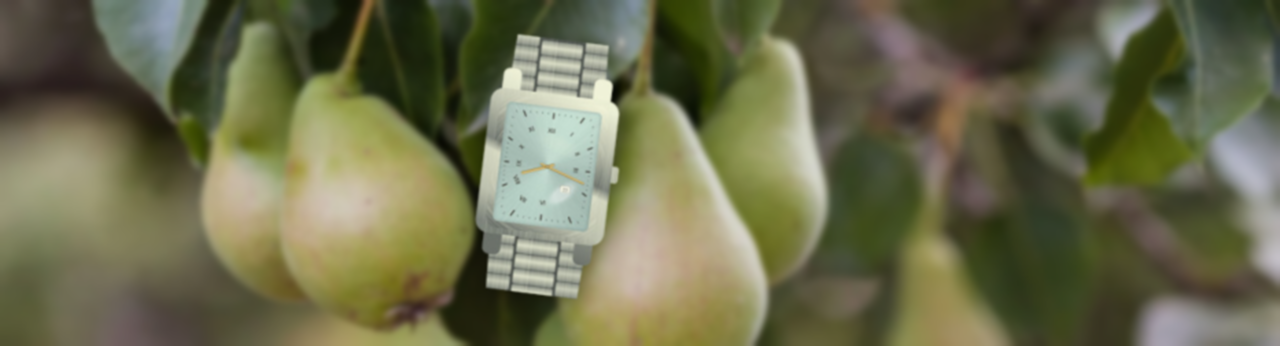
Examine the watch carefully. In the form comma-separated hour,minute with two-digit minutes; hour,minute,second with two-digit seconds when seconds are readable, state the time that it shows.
8,18
